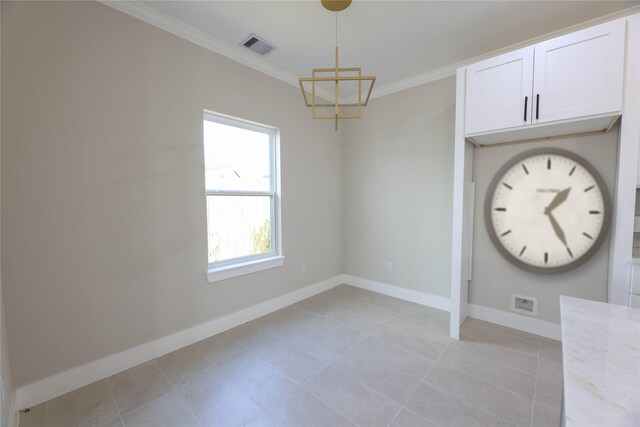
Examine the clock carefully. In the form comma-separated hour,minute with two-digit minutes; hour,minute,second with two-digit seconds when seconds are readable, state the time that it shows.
1,25
